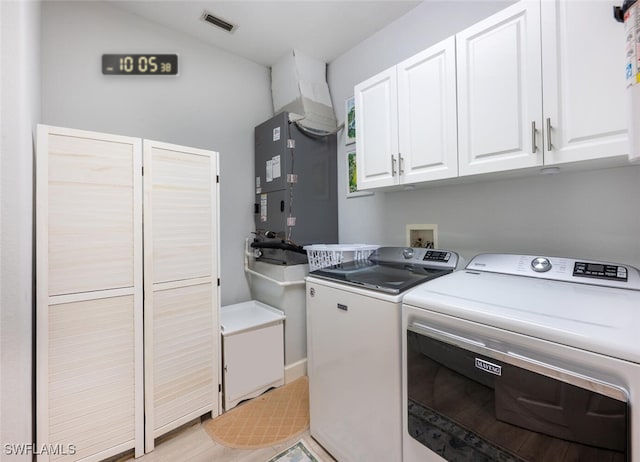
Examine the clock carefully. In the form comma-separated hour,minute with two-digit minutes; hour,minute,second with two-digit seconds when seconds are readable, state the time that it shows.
10,05
